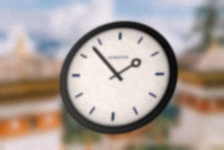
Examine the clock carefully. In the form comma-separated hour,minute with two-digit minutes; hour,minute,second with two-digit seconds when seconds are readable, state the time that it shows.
1,53
